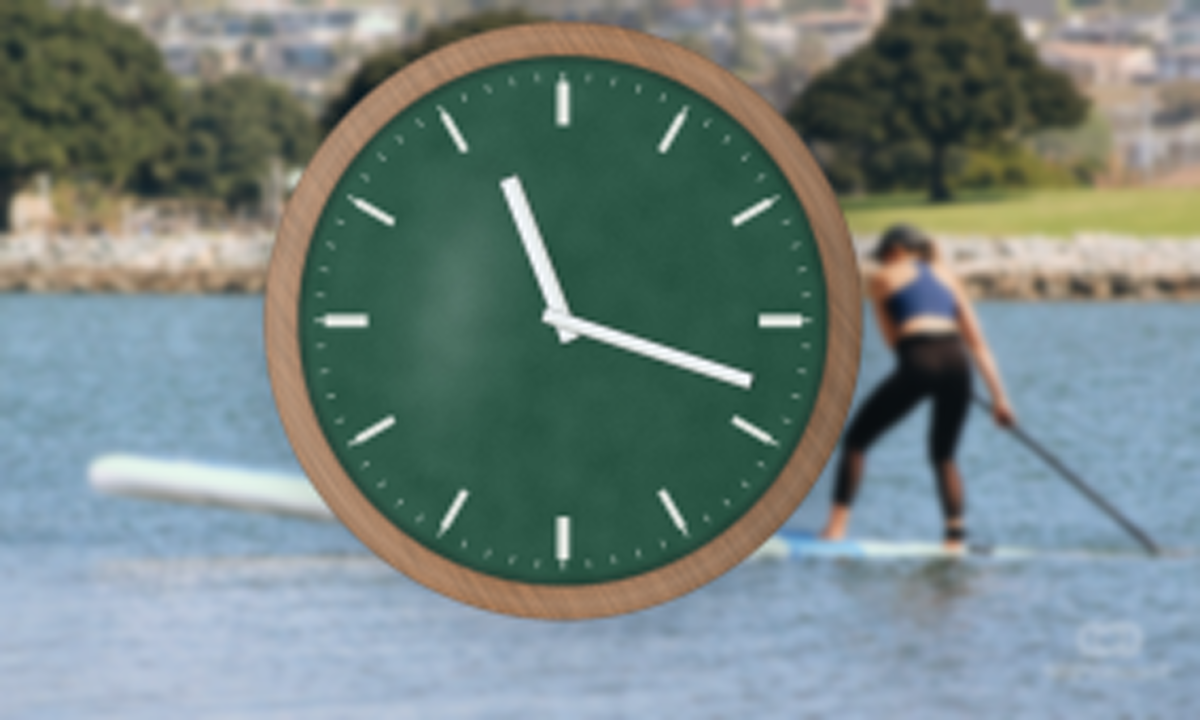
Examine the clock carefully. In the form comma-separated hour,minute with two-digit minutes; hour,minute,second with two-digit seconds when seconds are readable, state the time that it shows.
11,18
